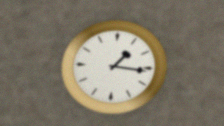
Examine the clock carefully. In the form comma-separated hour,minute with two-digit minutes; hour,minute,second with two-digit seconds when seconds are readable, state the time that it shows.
1,16
